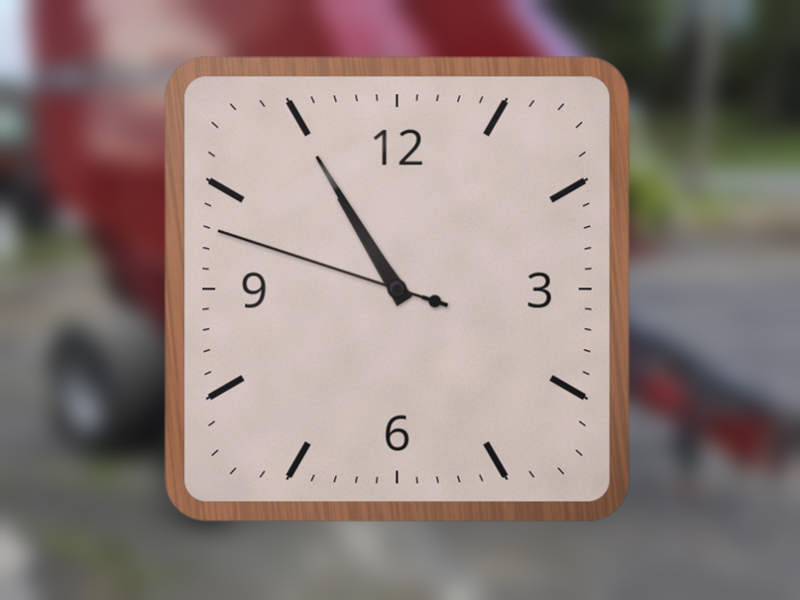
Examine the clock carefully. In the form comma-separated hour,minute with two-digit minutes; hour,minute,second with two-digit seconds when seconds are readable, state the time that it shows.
10,54,48
